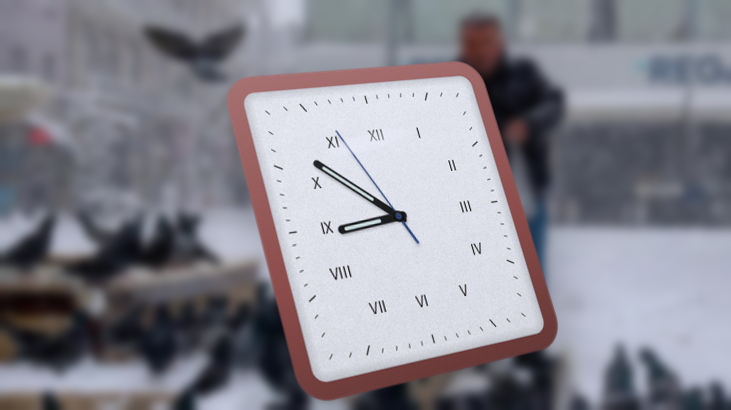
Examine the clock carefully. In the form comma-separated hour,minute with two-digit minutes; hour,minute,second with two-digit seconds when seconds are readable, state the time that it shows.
8,51,56
